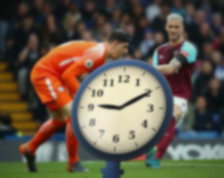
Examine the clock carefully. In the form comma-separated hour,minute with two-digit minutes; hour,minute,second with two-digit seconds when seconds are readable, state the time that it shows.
9,10
